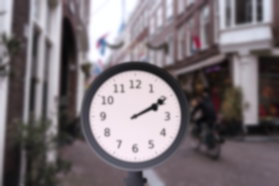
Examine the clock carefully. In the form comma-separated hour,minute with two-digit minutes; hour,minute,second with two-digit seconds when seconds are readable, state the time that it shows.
2,10
